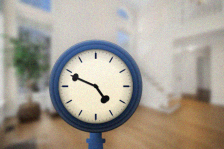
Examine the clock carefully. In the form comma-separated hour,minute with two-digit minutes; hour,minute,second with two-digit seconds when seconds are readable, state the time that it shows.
4,49
